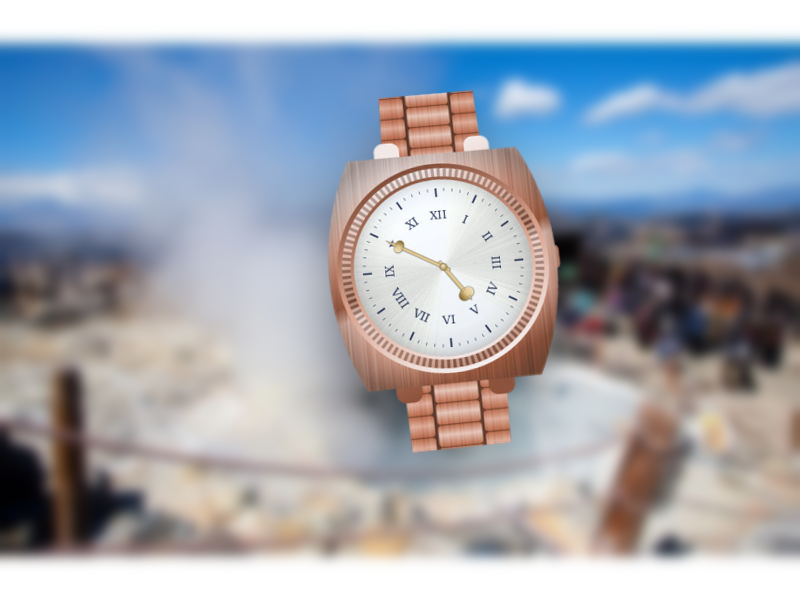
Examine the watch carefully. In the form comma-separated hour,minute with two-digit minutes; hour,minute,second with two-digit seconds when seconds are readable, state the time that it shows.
4,50
